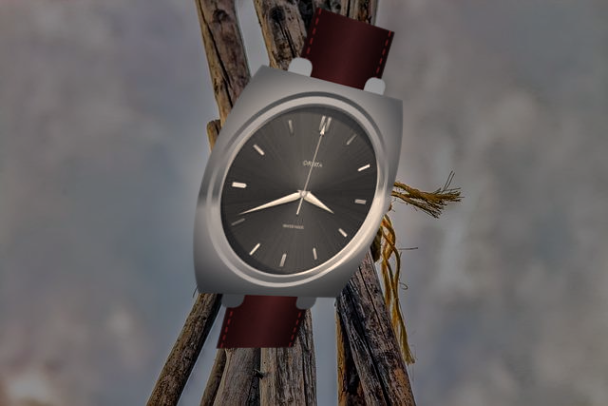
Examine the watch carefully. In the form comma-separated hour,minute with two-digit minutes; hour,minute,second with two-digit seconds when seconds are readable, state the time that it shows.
3,41,00
